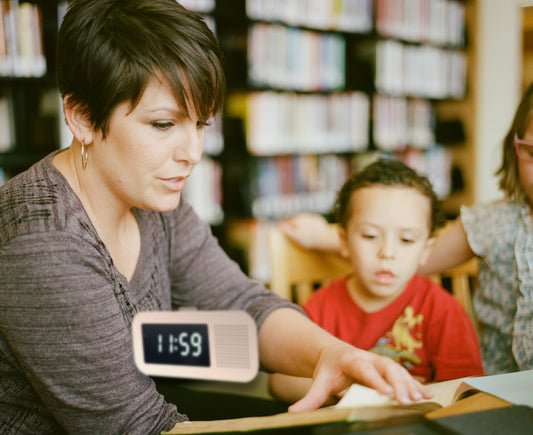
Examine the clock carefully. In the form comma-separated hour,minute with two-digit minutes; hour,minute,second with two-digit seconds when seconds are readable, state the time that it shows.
11,59
